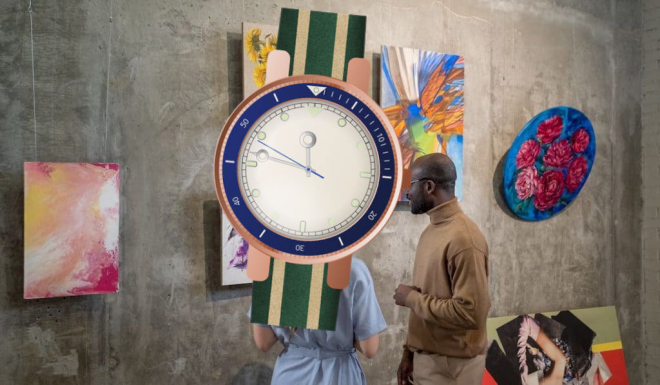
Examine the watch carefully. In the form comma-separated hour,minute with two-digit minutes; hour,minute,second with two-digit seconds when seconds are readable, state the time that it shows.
11,46,49
